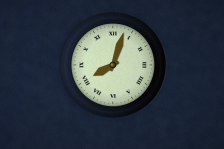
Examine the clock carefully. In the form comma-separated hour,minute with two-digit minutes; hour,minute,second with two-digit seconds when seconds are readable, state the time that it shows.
8,03
